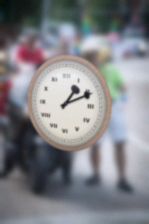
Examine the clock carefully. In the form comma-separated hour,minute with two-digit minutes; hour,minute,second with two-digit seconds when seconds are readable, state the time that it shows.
1,11
